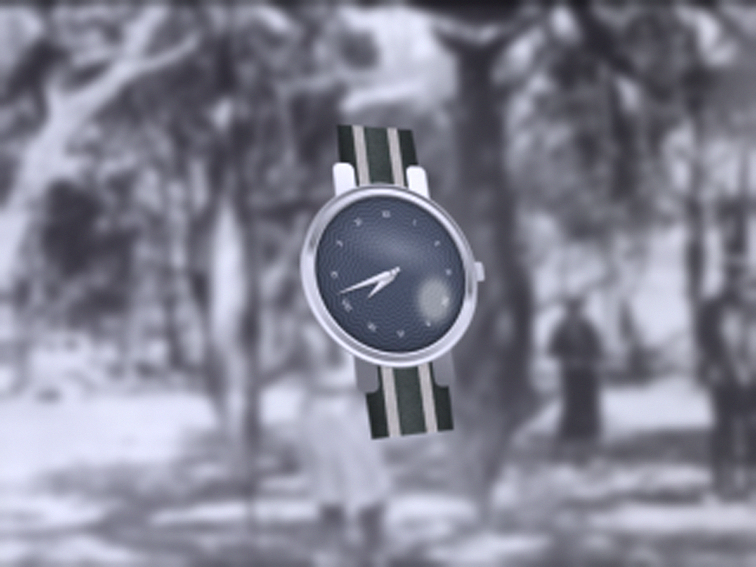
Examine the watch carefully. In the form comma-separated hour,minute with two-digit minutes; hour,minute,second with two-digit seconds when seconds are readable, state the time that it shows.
7,42
